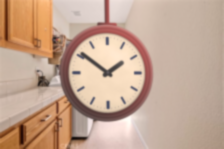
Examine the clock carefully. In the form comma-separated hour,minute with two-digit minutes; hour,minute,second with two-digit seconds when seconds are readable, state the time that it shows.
1,51
